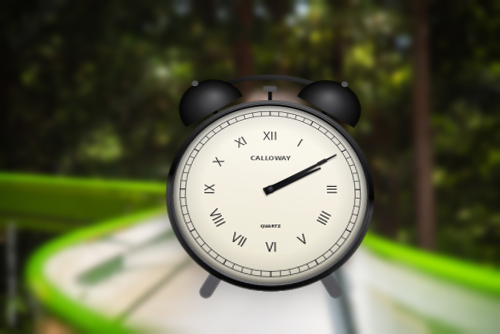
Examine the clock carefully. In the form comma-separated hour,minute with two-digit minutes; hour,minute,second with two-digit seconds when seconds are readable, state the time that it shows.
2,10
